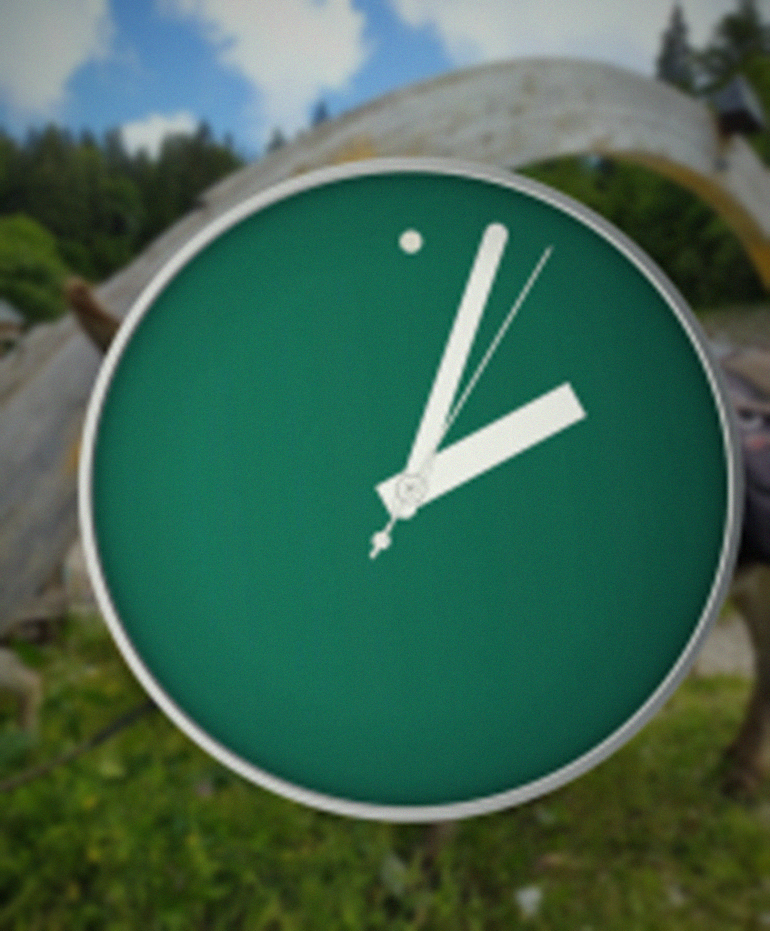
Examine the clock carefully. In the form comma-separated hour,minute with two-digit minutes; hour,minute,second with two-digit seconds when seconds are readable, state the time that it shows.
2,03,05
